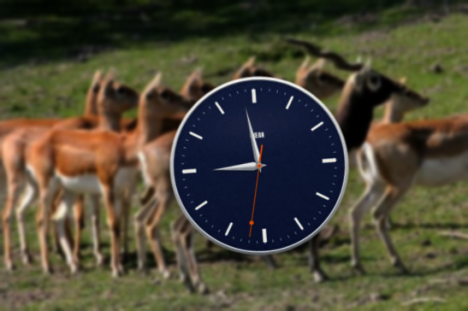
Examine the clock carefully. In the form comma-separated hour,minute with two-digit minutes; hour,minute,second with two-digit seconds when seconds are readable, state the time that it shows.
8,58,32
